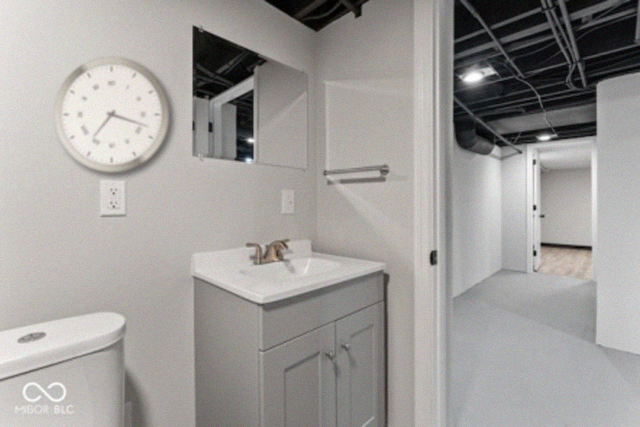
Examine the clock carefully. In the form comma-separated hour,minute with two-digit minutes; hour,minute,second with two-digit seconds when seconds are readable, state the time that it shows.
7,18
